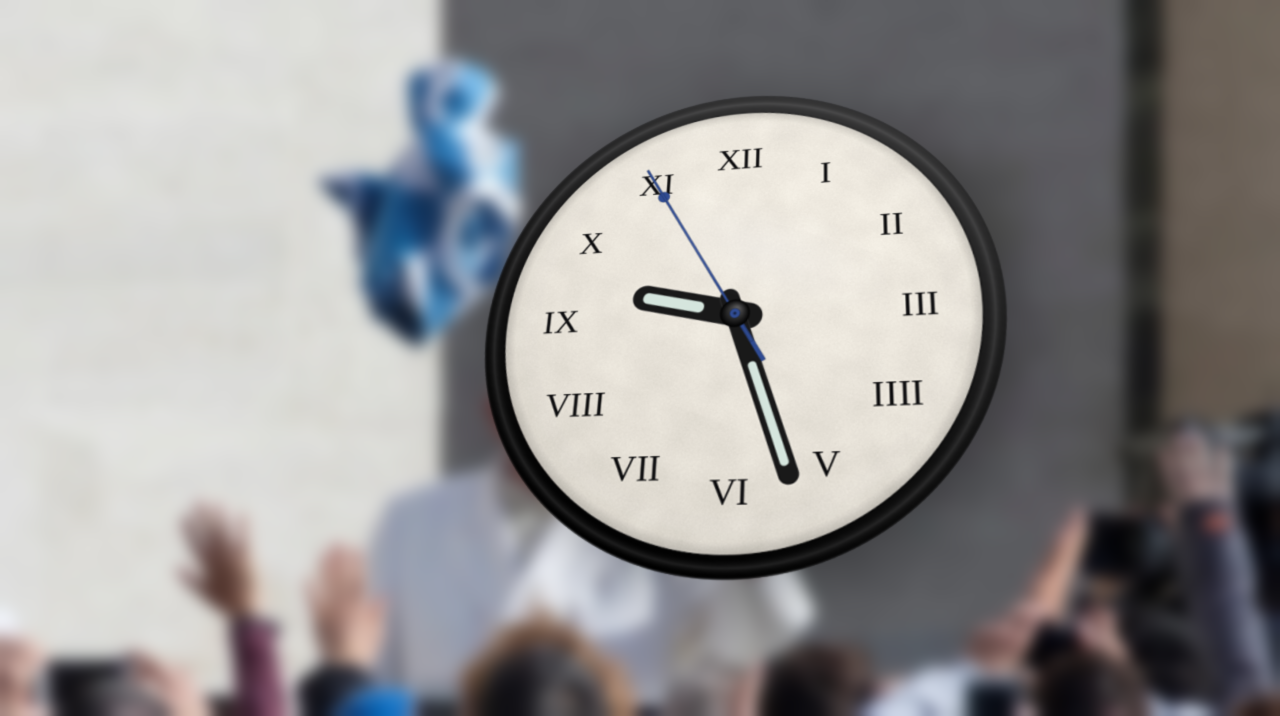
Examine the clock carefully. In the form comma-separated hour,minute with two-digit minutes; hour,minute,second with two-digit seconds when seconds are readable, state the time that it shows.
9,26,55
